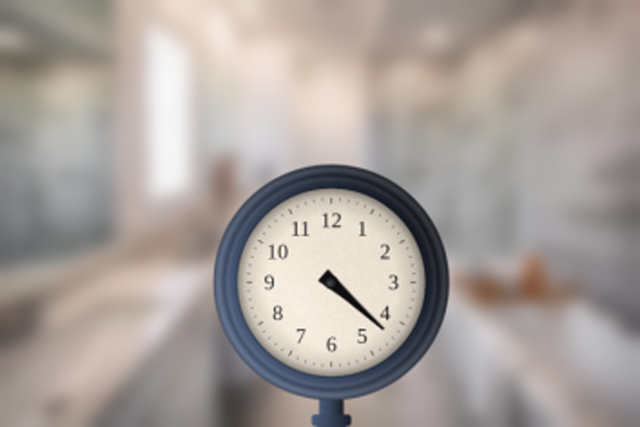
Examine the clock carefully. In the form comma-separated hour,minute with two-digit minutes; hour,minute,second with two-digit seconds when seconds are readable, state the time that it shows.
4,22
